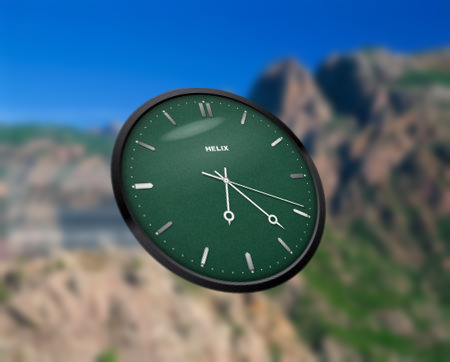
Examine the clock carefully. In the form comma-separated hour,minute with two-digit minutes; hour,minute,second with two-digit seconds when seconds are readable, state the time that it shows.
6,23,19
